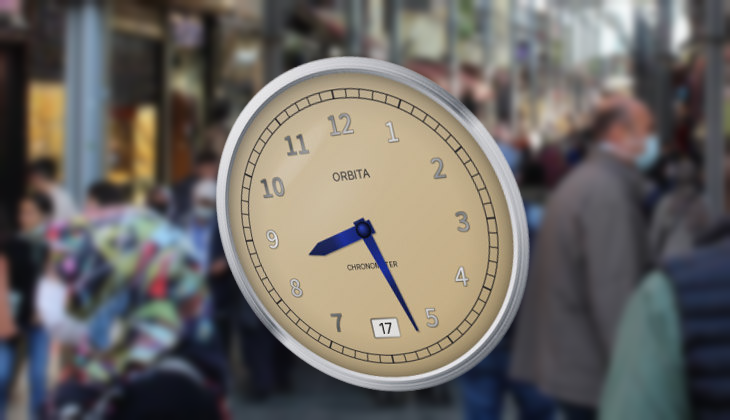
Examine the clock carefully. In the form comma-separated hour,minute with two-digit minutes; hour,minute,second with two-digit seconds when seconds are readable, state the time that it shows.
8,27
